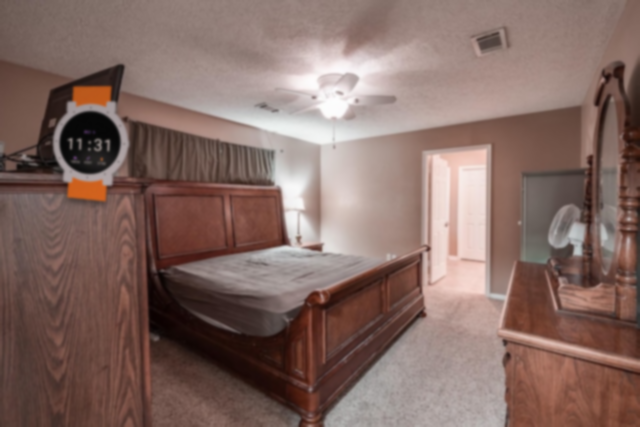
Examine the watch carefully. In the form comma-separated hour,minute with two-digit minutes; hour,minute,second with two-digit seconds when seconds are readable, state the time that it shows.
11,31
